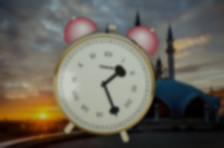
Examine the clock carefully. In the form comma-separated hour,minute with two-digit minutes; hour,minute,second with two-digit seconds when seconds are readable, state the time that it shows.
1,25
